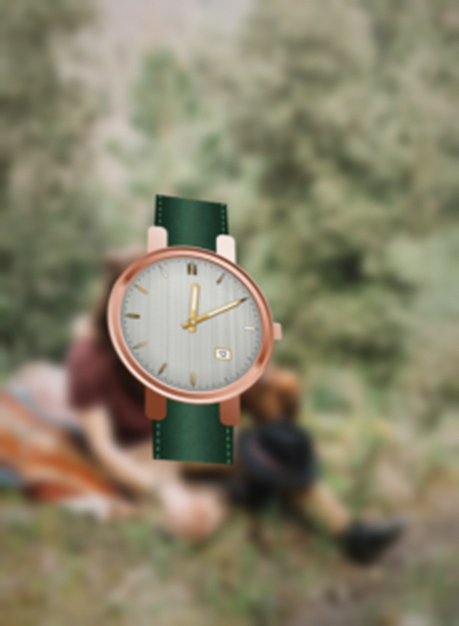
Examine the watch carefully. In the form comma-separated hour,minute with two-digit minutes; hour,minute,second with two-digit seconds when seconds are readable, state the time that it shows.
12,10
